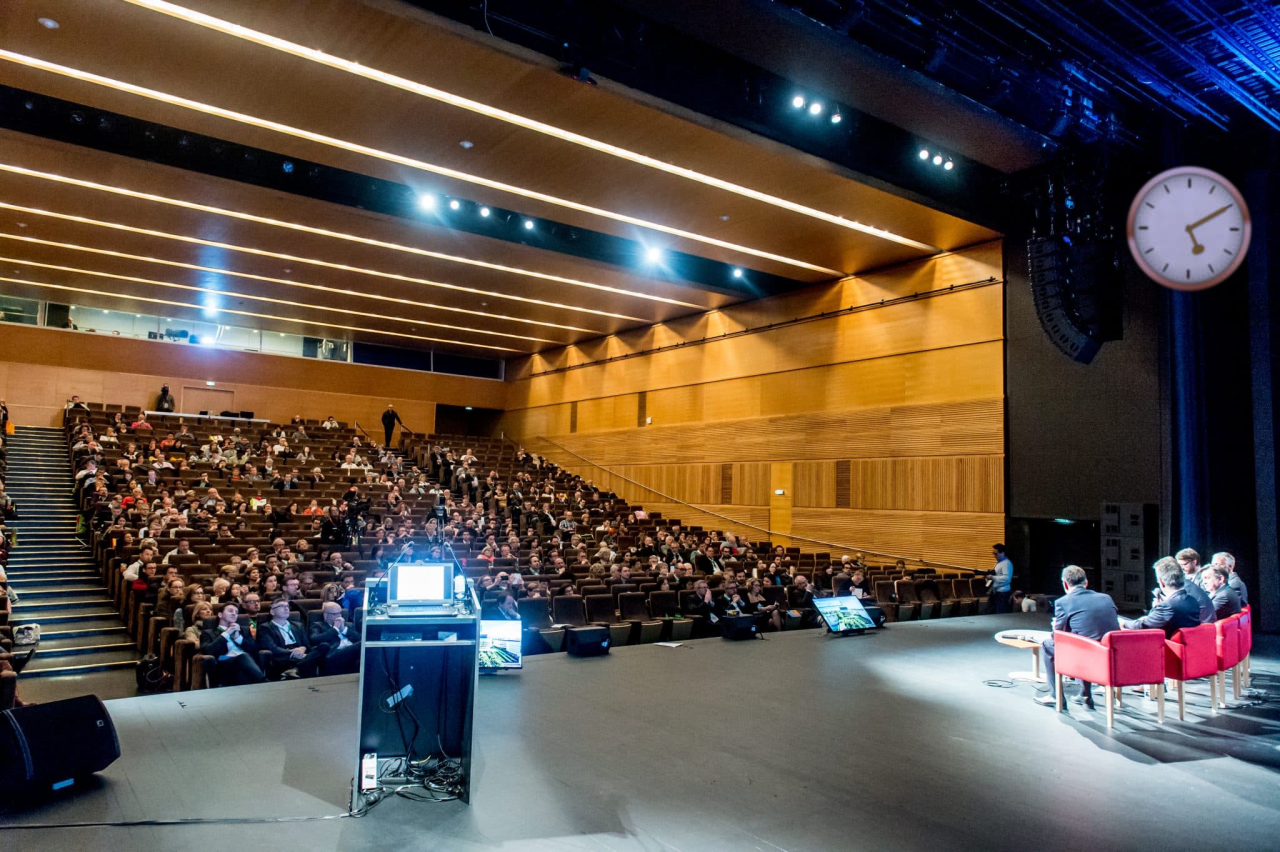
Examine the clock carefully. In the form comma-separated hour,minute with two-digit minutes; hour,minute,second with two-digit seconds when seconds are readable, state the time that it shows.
5,10
